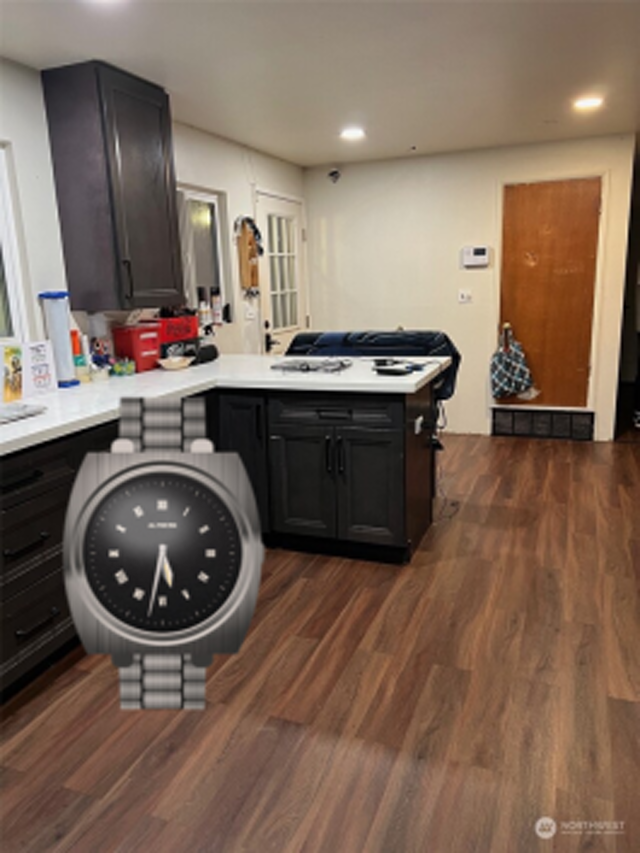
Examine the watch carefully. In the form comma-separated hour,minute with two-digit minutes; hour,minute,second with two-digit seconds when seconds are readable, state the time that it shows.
5,32
